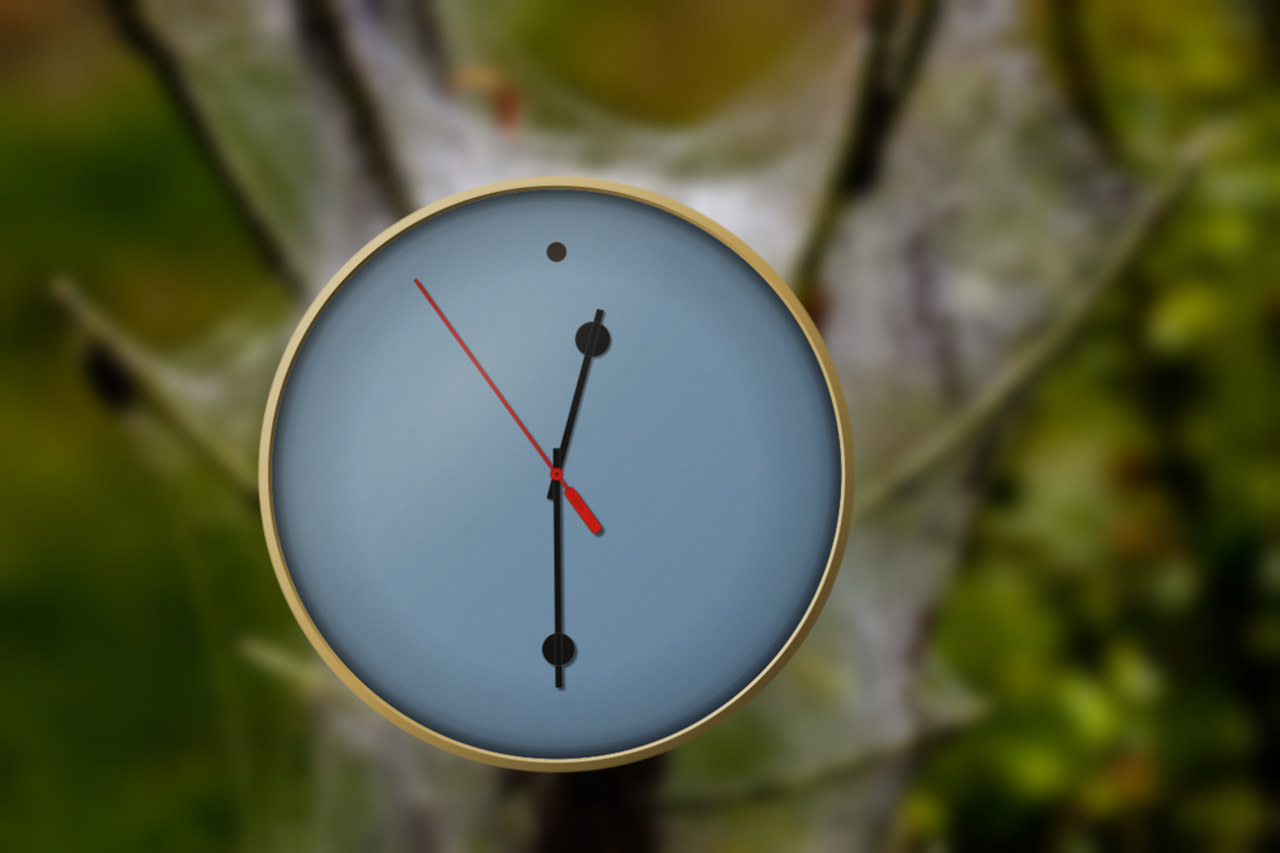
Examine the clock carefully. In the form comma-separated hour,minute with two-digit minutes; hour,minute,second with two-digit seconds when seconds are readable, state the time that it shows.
12,29,54
